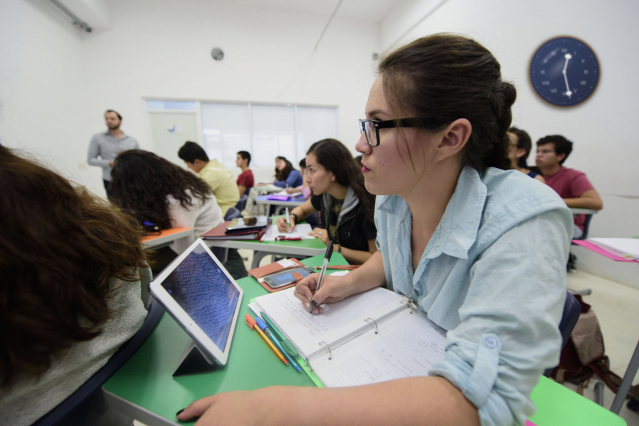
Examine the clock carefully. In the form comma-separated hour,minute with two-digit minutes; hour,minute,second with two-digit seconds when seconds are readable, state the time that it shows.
12,28
